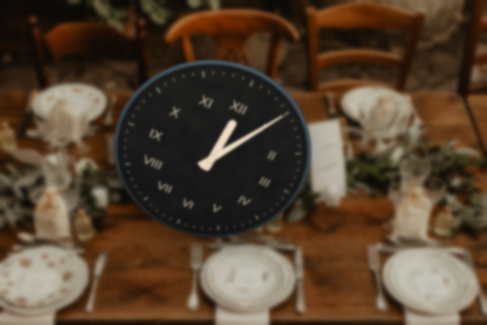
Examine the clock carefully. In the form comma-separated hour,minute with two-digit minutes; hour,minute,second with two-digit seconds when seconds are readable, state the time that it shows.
12,05
